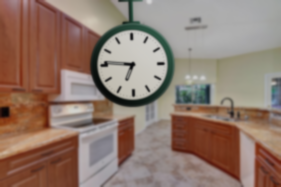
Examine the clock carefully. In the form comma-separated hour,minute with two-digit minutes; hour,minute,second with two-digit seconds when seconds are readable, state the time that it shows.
6,46
